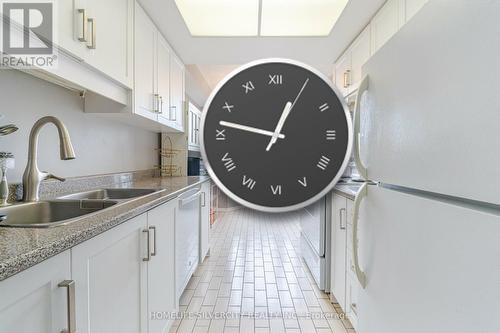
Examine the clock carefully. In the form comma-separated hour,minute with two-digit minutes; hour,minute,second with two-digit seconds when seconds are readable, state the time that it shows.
12,47,05
